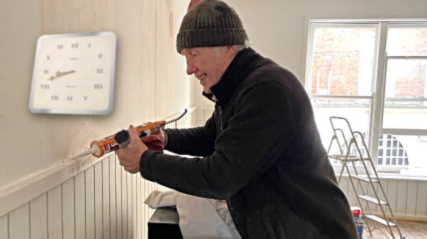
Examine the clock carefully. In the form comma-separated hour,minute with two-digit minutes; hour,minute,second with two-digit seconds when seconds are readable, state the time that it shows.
8,42
